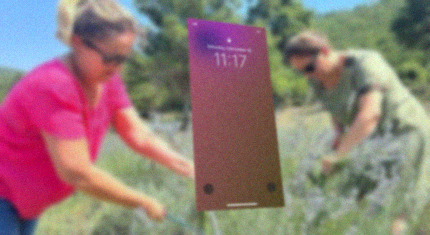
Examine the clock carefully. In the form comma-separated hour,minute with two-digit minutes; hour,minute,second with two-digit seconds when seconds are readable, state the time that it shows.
11,17
